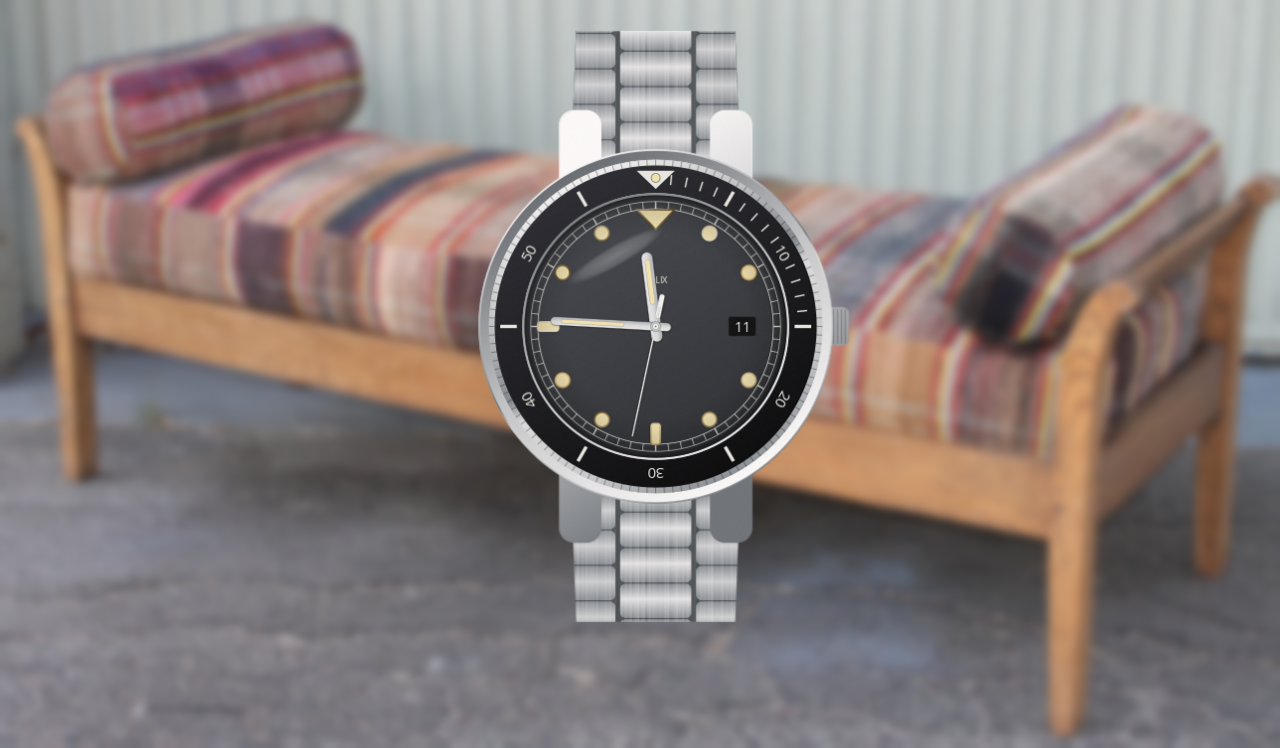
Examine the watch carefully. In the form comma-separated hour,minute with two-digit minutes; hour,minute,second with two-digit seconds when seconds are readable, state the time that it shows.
11,45,32
